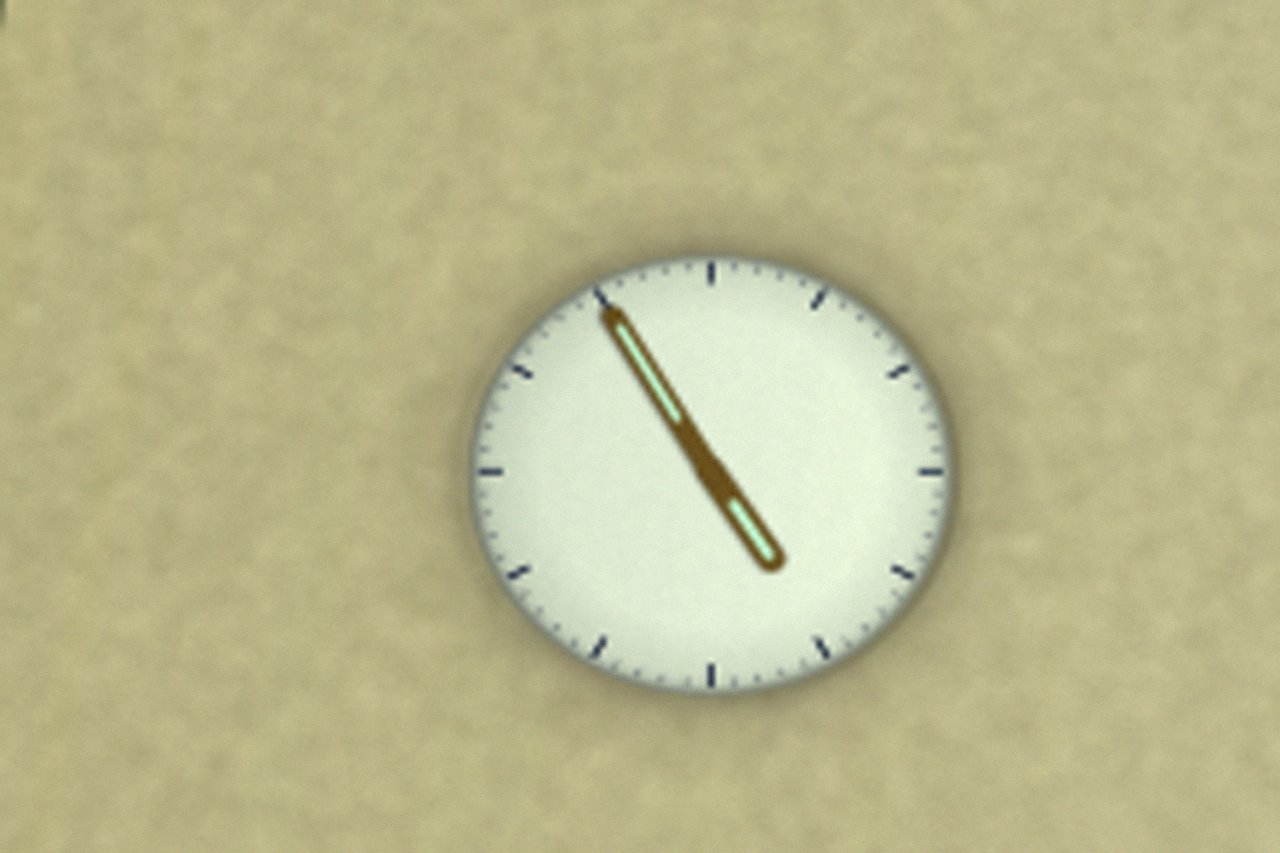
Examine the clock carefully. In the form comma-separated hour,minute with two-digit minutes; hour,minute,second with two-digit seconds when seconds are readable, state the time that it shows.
4,55
